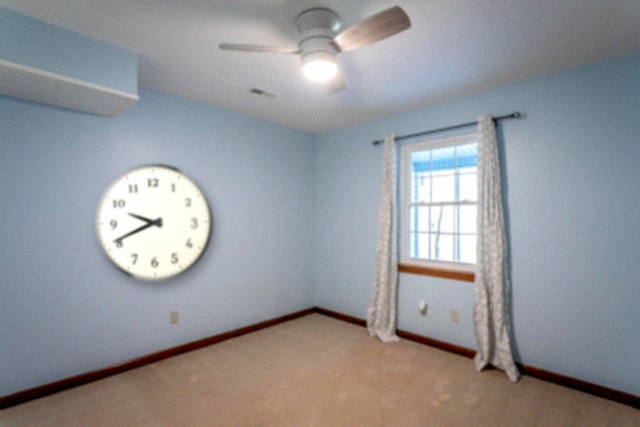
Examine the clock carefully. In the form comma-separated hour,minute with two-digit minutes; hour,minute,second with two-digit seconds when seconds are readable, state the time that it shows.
9,41
